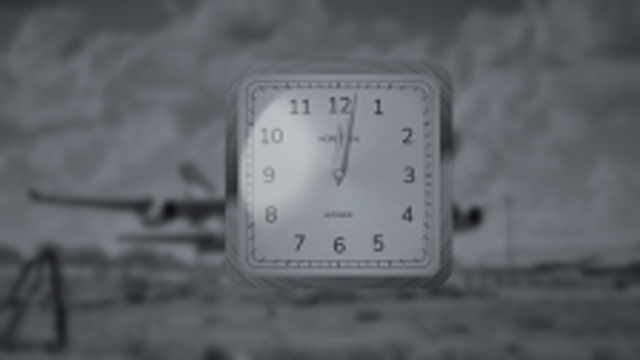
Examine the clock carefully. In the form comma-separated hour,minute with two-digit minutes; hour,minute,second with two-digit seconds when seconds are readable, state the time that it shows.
12,02
